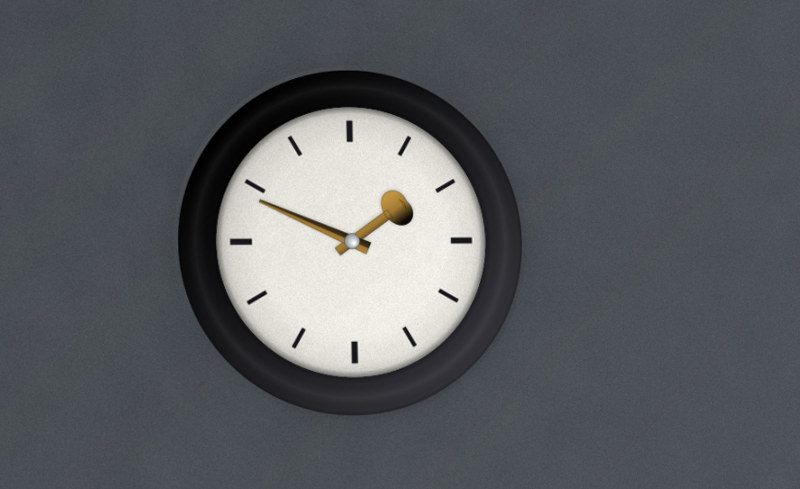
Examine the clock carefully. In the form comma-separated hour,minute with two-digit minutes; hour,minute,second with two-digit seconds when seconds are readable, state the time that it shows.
1,49
